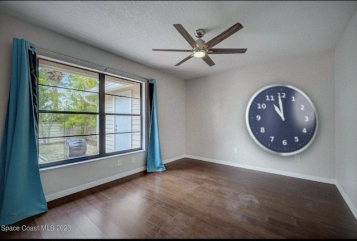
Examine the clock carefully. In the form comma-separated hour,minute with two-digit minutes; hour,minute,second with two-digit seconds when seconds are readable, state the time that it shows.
10,59
